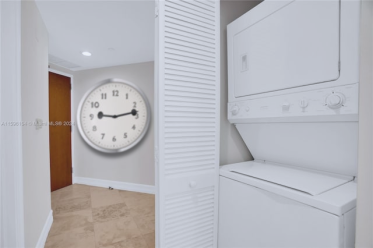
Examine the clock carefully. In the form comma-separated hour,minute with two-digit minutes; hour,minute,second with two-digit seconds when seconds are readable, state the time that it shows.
9,13
